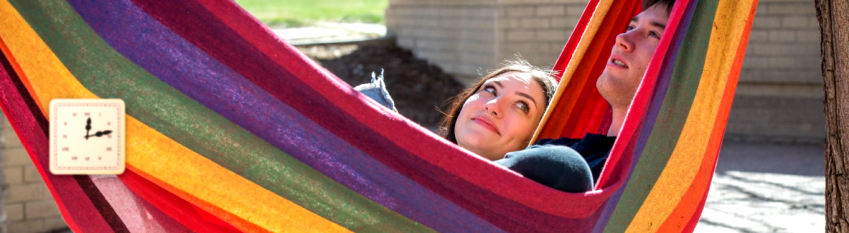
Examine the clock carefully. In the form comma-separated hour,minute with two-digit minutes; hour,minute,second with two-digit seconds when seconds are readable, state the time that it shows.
12,13
